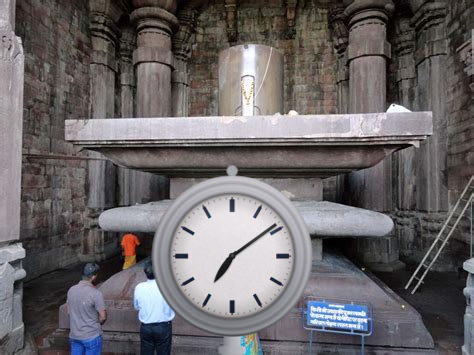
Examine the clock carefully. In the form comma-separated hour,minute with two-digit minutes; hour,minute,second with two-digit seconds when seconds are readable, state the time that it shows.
7,09
